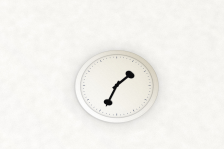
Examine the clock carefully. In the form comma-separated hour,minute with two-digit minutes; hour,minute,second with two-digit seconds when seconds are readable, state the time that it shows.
1,34
